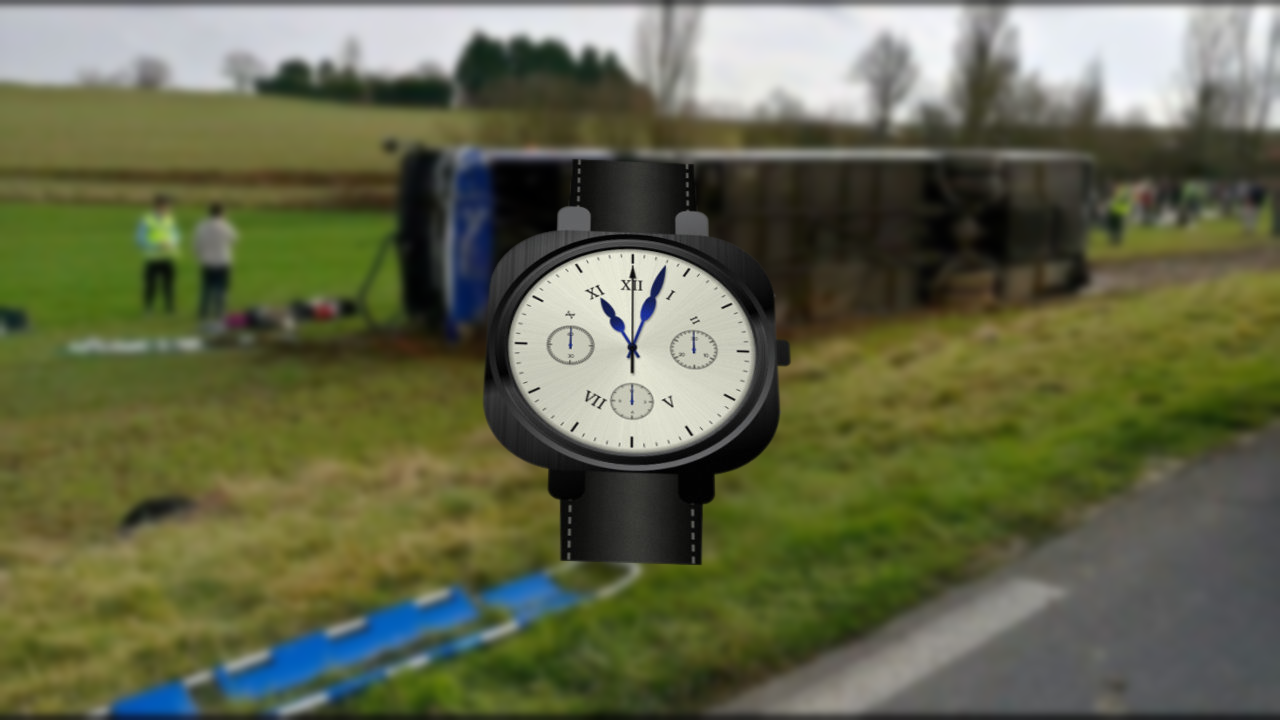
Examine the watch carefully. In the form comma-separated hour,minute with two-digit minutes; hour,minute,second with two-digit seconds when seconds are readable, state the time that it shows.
11,03
